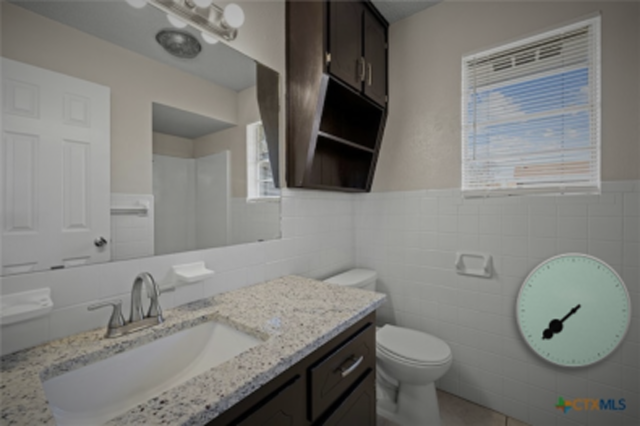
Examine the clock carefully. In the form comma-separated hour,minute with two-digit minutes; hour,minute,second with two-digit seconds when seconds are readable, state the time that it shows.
7,38
